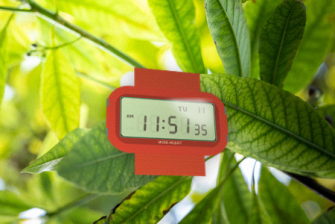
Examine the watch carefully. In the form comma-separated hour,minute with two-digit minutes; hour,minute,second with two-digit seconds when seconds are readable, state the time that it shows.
11,51,35
